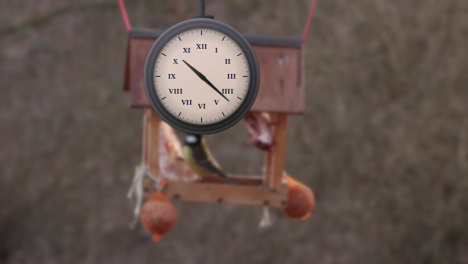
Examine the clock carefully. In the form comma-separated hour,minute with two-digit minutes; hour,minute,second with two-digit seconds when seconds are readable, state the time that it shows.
10,22
